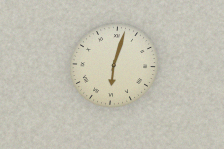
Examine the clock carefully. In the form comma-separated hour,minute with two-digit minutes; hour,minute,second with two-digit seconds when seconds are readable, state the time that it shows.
6,02
